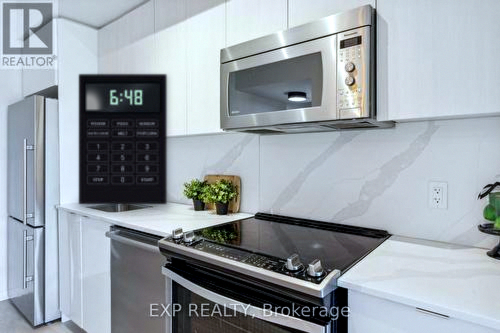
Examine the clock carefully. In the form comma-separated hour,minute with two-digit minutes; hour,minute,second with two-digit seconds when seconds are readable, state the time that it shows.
6,48
